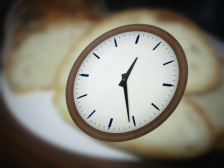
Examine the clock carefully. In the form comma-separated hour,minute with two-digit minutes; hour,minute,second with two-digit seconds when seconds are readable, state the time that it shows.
12,26
